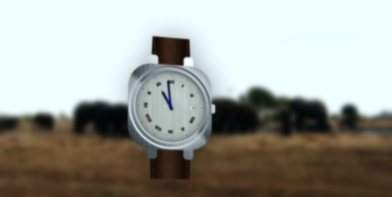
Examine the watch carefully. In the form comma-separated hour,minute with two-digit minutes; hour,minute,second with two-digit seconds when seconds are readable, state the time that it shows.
10,59
